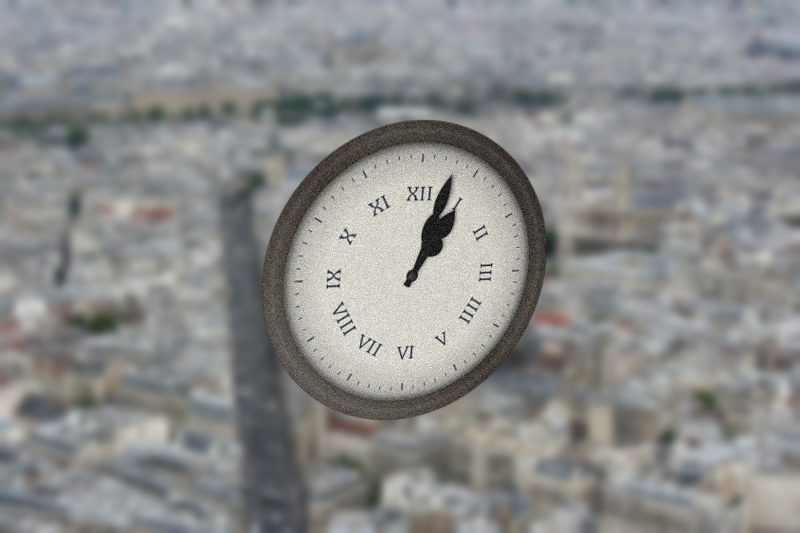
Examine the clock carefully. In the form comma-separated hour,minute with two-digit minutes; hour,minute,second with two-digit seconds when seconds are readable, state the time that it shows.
1,03
